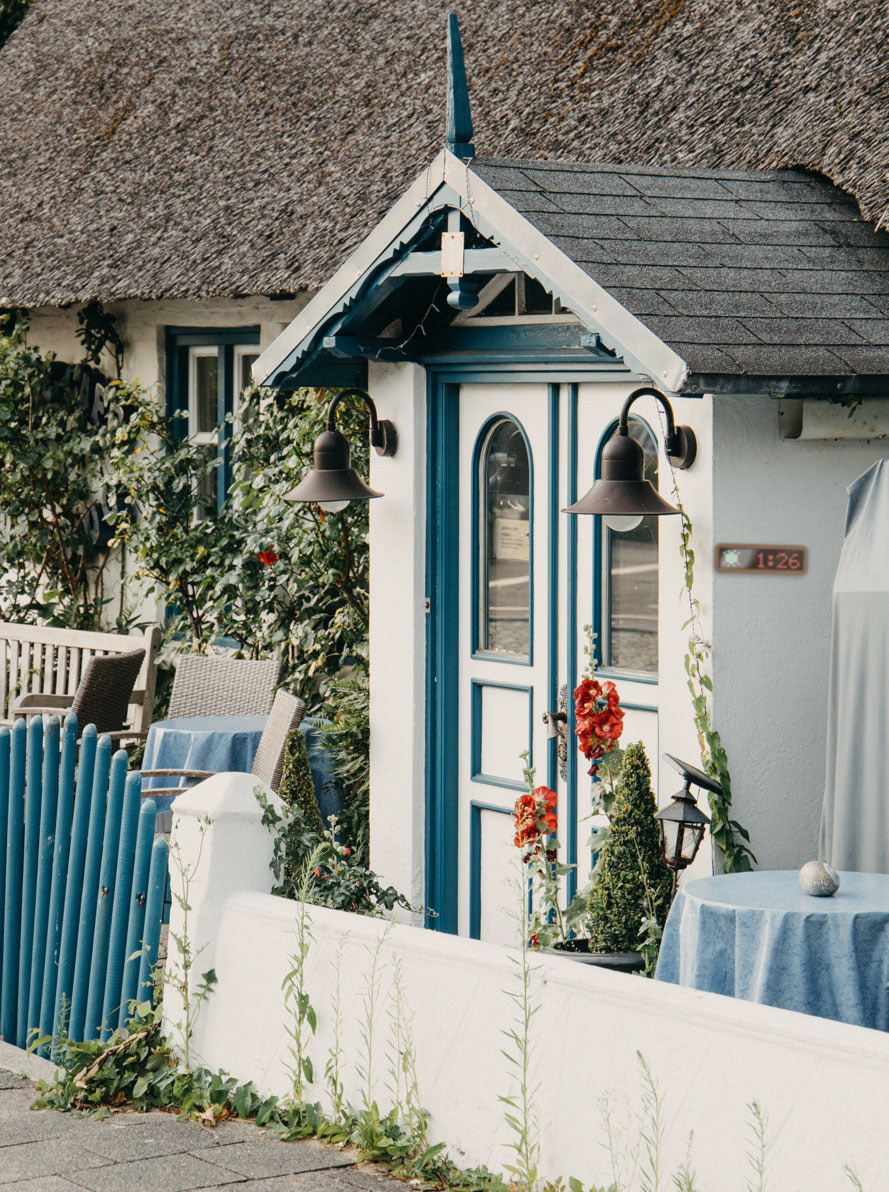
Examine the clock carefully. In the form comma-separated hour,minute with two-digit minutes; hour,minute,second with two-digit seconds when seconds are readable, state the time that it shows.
1,26
